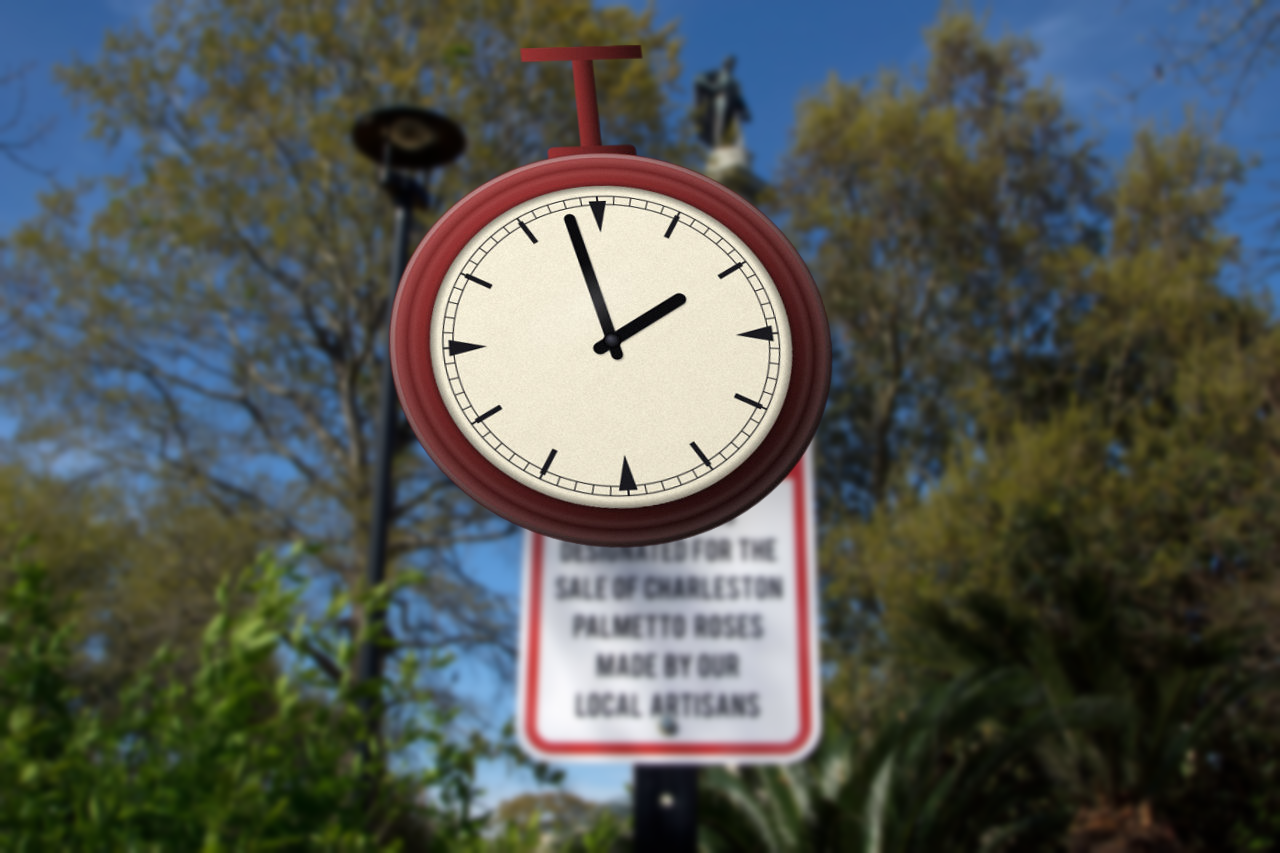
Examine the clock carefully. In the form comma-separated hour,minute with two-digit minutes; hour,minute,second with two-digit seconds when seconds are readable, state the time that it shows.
1,58
